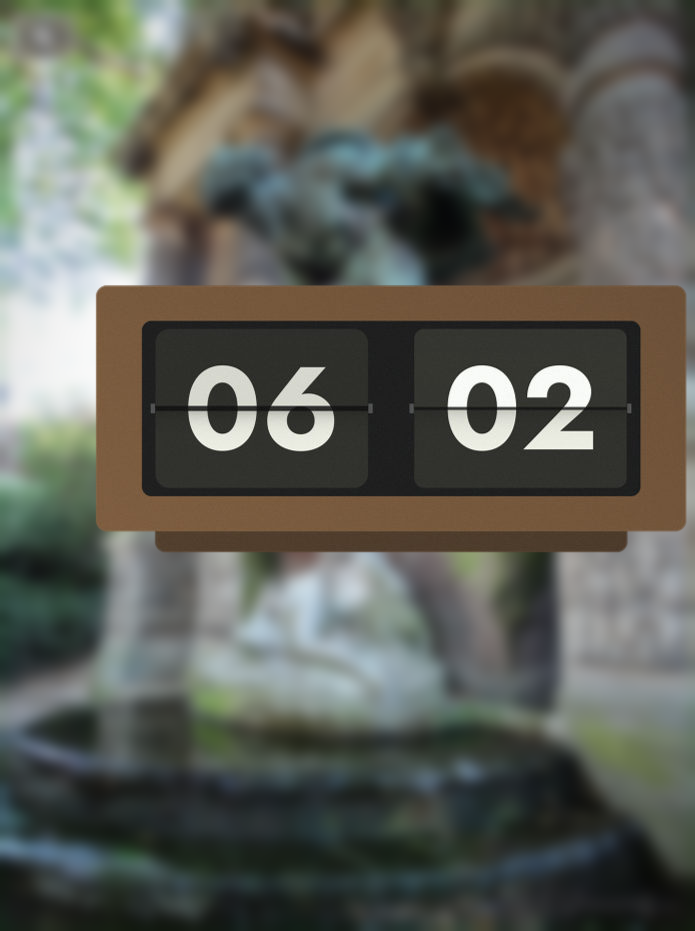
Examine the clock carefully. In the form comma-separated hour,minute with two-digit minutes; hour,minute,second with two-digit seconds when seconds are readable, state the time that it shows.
6,02
